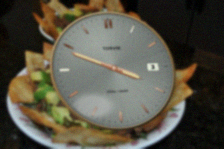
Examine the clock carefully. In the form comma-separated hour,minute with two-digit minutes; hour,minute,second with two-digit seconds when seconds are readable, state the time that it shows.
3,49
